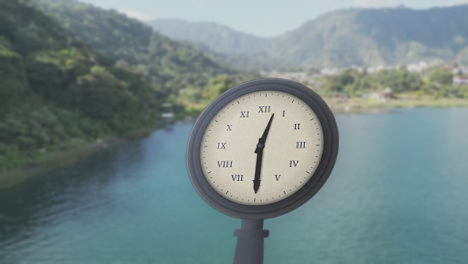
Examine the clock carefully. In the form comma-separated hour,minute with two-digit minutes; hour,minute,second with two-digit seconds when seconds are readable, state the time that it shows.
12,30
